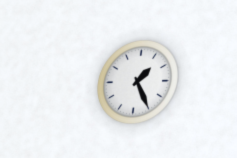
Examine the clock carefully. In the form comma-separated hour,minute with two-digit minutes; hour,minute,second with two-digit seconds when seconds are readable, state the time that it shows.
1,25
